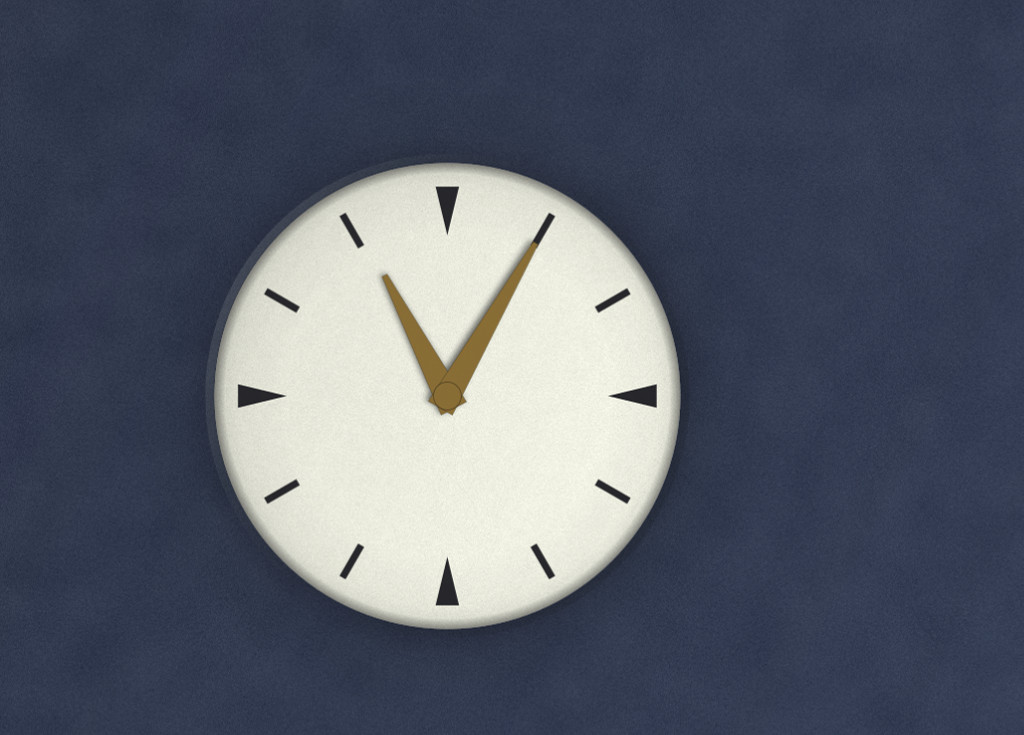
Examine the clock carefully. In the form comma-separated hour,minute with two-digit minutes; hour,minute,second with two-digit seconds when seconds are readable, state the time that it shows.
11,05
